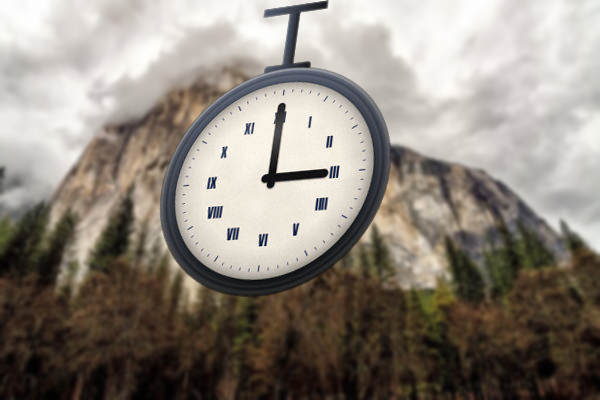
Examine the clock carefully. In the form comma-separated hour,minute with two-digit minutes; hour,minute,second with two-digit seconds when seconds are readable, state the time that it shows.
3,00
